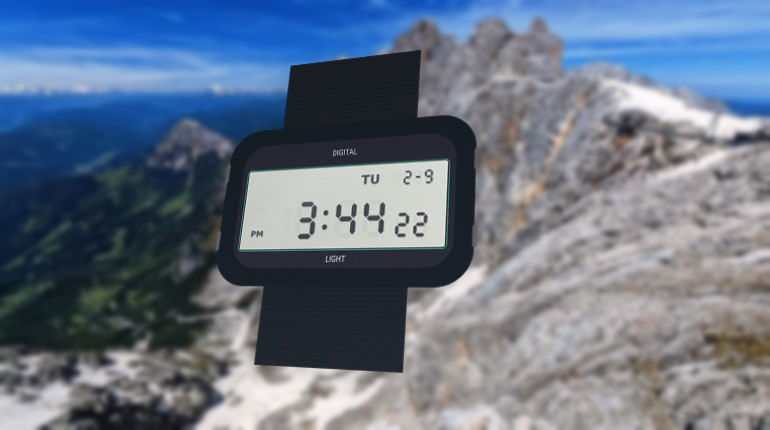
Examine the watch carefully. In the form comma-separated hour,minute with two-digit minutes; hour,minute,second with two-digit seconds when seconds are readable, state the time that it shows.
3,44,22
